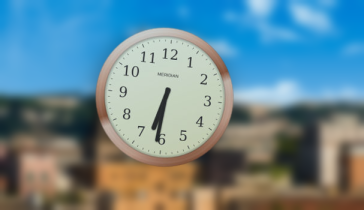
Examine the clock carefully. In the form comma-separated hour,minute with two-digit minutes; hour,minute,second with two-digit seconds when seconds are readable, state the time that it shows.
6,31
